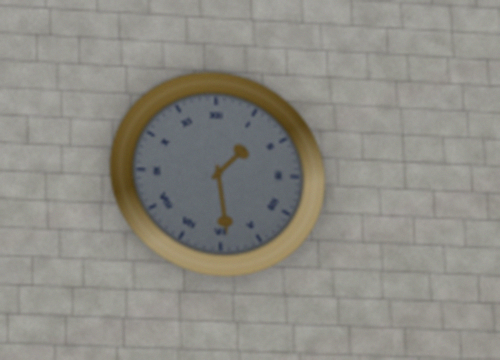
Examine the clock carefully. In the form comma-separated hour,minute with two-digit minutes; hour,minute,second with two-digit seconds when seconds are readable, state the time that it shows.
1,29
